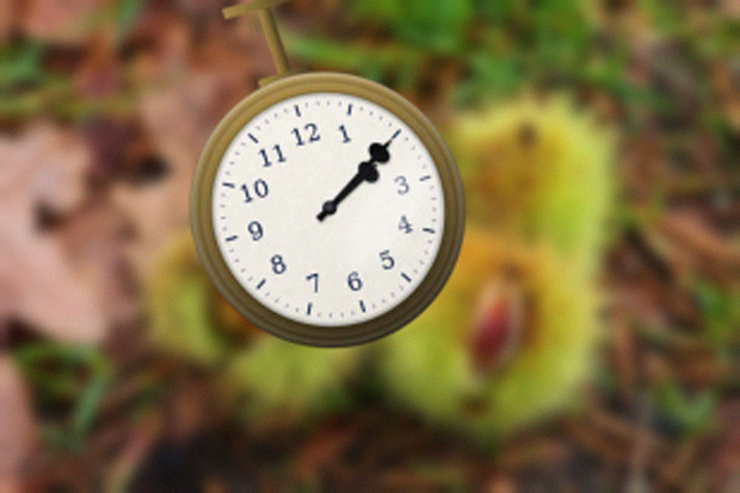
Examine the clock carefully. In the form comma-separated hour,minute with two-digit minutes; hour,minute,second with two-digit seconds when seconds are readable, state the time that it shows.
2,10
